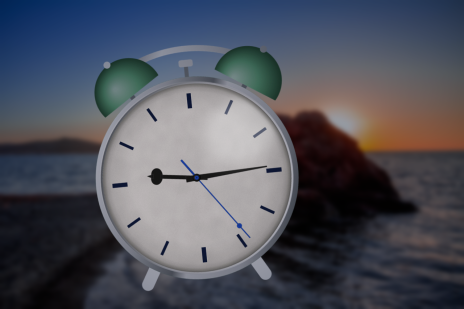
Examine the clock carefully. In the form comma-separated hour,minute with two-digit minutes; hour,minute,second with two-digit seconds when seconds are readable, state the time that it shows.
9,14,24
